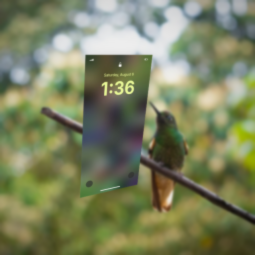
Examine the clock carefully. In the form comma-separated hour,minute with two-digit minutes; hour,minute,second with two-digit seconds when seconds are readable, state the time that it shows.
1,36
